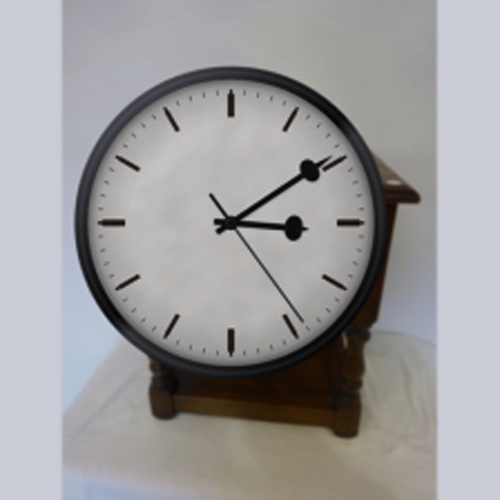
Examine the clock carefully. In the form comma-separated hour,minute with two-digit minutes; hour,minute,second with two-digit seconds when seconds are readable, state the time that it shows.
3,09,24
